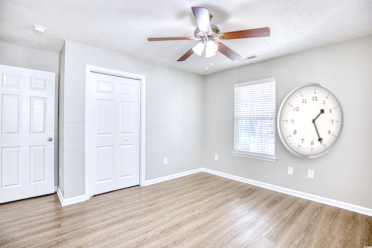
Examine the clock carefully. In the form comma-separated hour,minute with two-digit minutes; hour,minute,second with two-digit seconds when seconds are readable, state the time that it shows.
1,26
